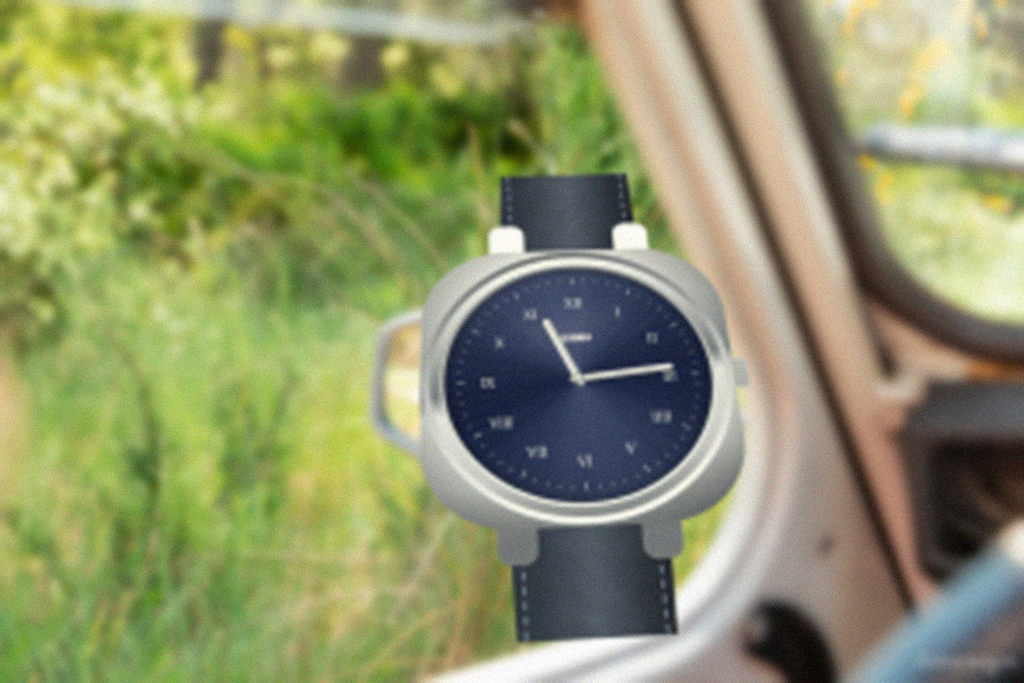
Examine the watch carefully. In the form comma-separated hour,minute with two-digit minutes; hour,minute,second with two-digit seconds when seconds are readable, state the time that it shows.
11,14
